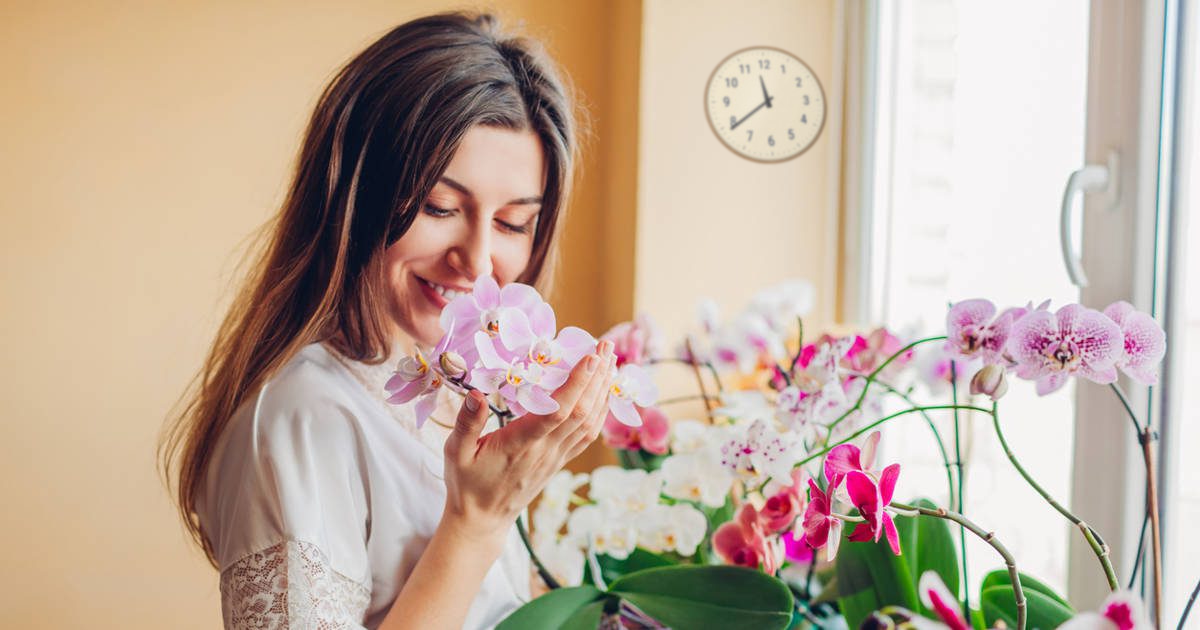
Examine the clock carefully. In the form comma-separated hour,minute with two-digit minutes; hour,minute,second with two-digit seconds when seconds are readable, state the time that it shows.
11,39
